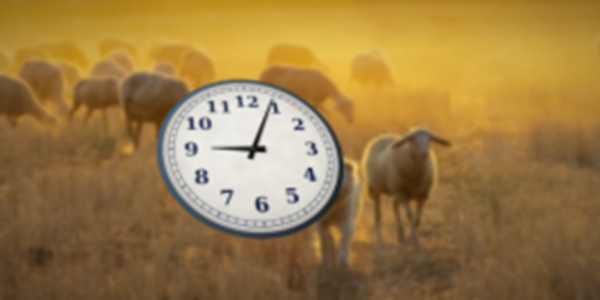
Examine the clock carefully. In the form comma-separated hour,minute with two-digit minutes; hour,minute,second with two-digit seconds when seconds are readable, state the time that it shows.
9,04
